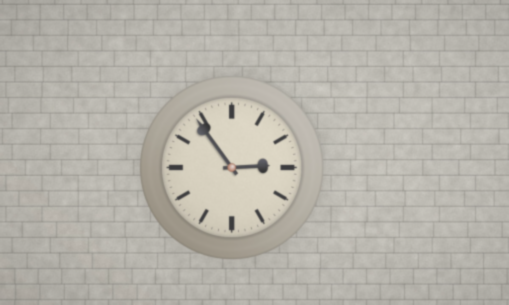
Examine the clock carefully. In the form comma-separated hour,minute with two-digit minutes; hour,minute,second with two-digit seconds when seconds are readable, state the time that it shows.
2,54
